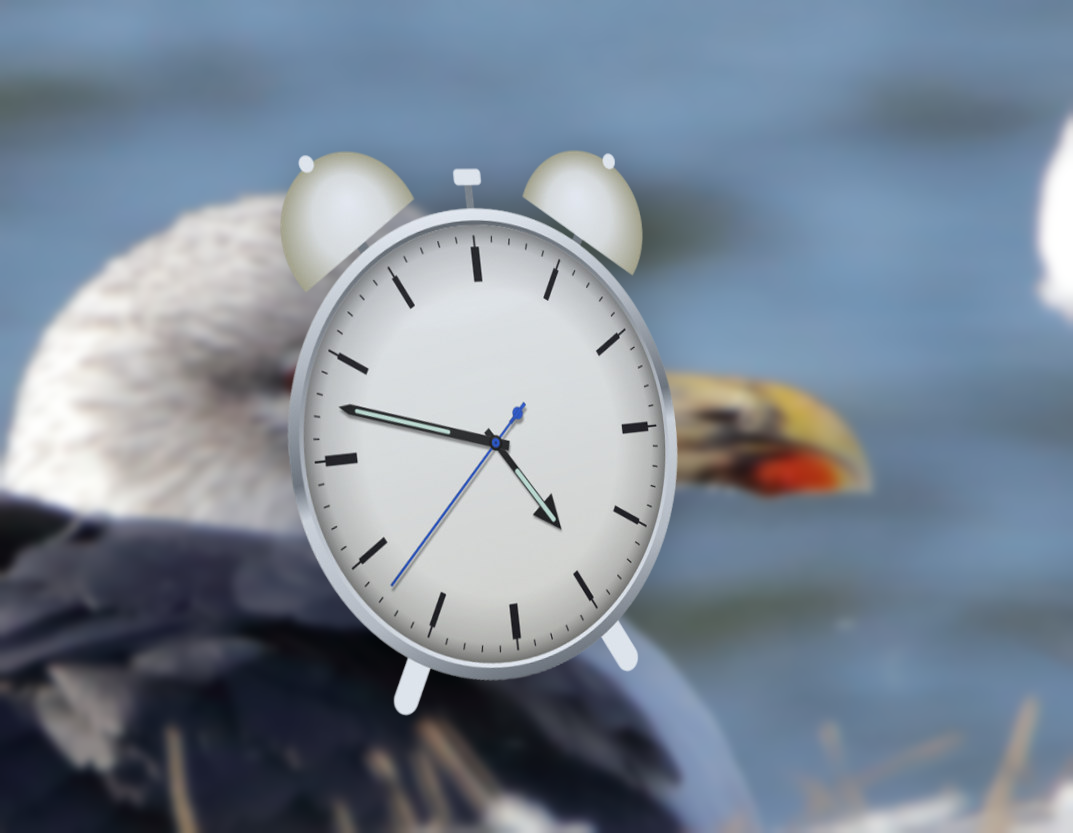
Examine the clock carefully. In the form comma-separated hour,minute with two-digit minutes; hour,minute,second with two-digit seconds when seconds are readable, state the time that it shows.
4,47,38
